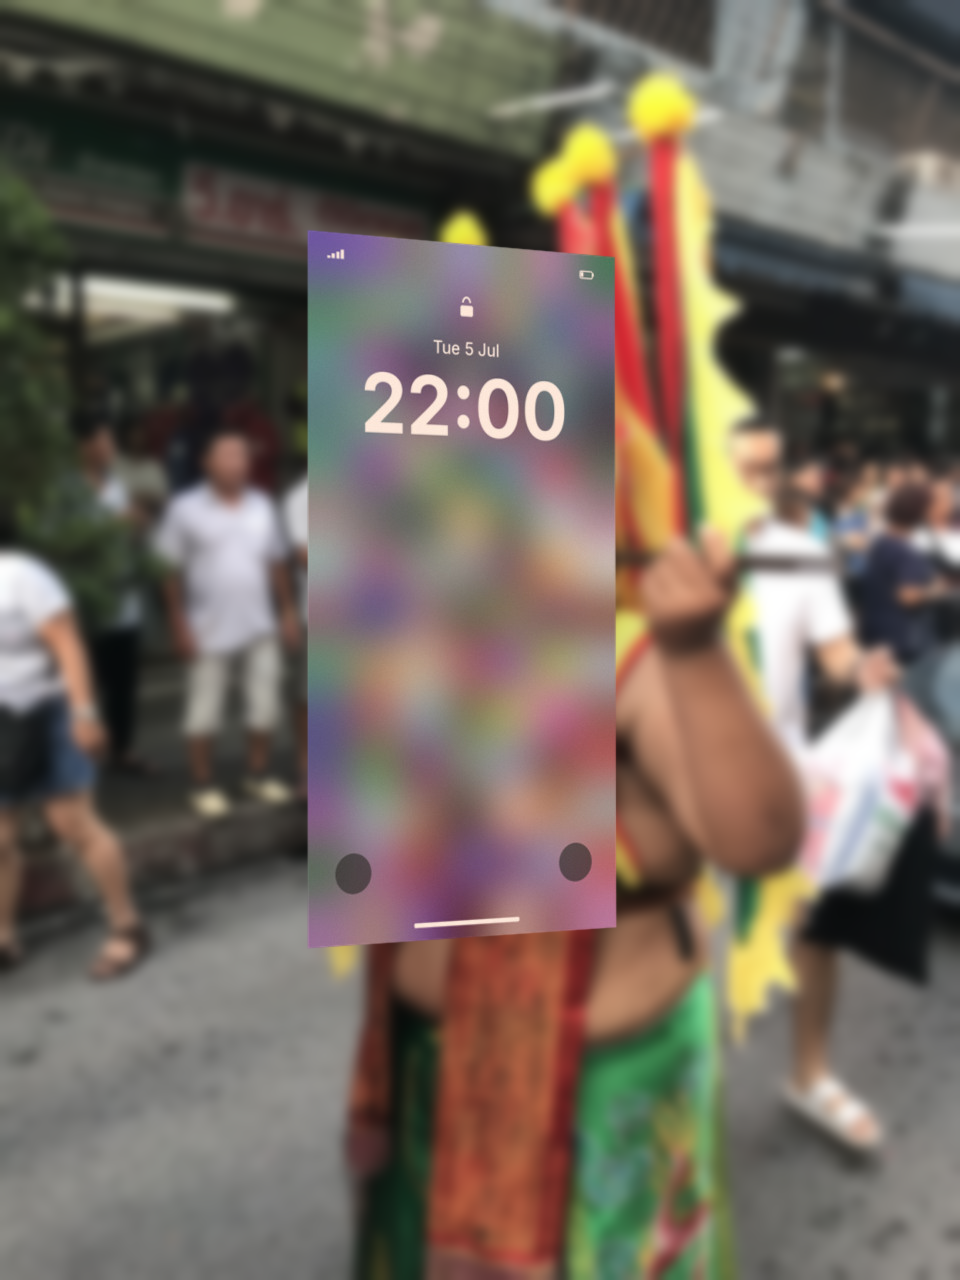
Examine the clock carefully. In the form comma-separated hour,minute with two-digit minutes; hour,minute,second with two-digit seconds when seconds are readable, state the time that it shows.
22,00
